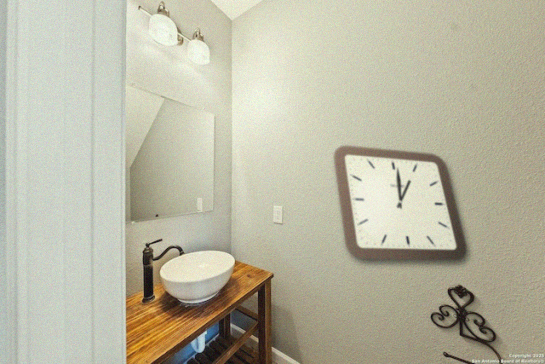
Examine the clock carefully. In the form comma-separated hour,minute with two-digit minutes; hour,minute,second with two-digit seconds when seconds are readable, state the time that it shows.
1,01
